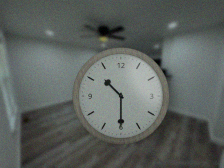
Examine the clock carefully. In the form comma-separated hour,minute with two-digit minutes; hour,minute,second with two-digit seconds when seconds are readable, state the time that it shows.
10,30
